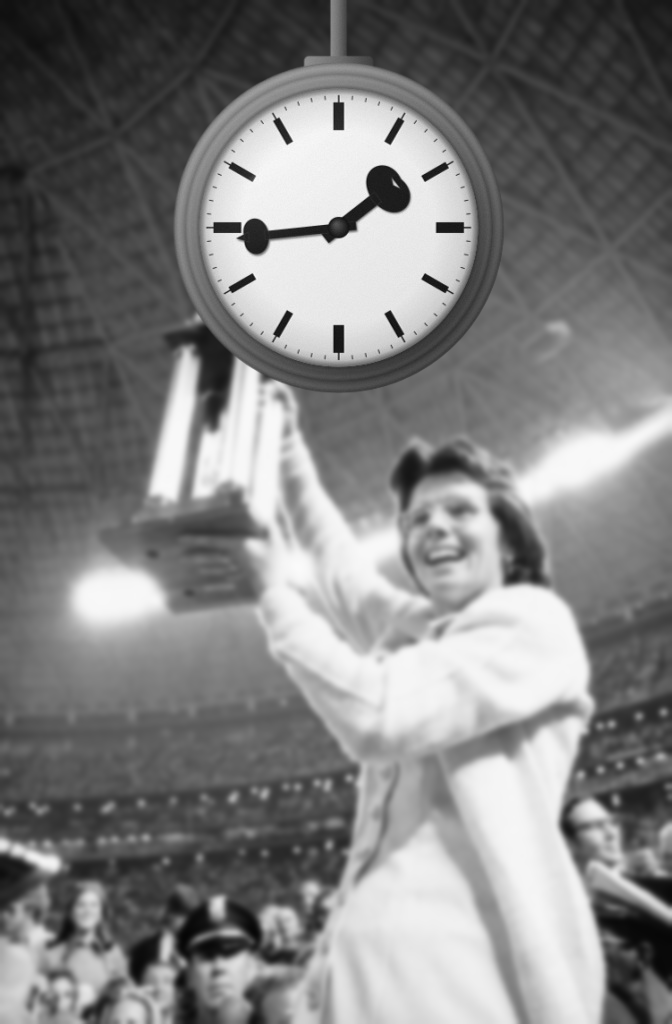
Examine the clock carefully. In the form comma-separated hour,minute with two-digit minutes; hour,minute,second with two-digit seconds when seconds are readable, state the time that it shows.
1,44
